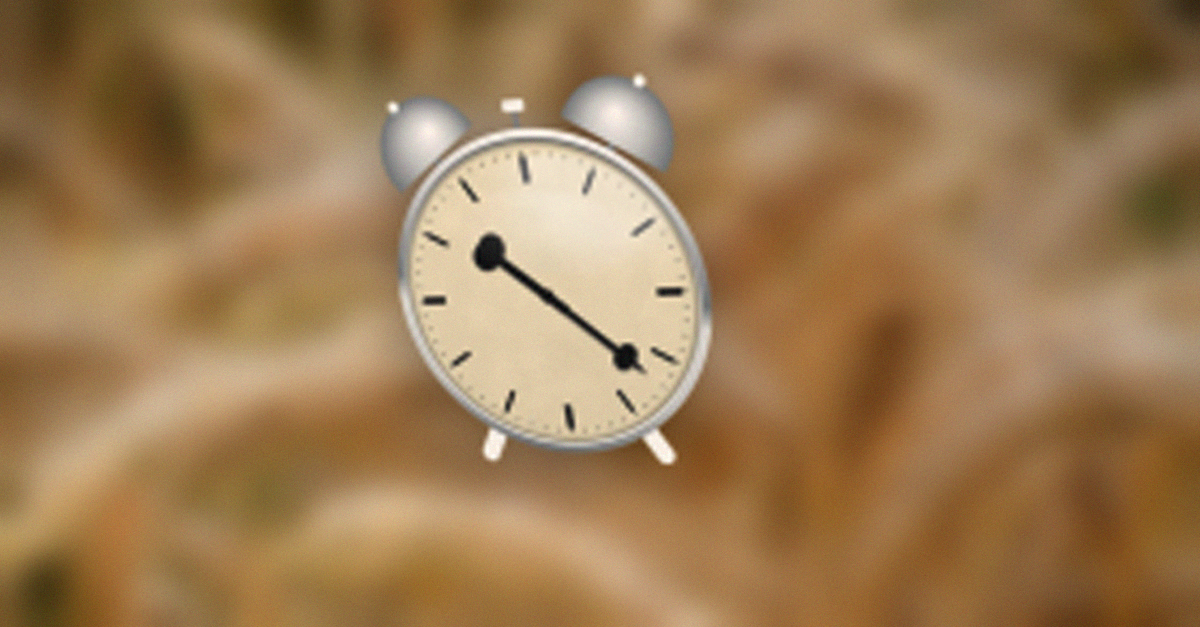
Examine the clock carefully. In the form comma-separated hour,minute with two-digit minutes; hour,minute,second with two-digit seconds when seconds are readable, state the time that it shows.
10,22
